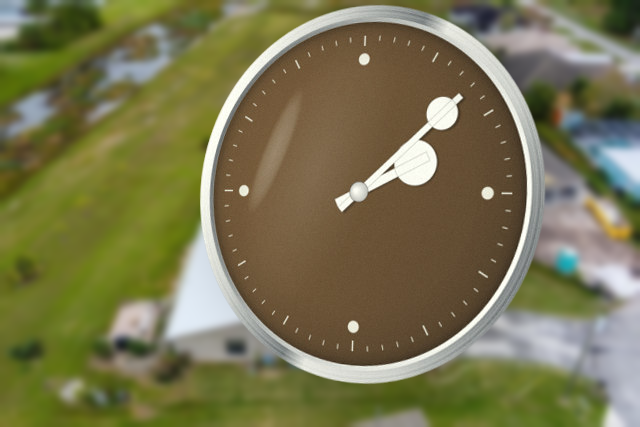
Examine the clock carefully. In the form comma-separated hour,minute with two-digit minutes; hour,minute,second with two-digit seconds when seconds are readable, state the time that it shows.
2,08
